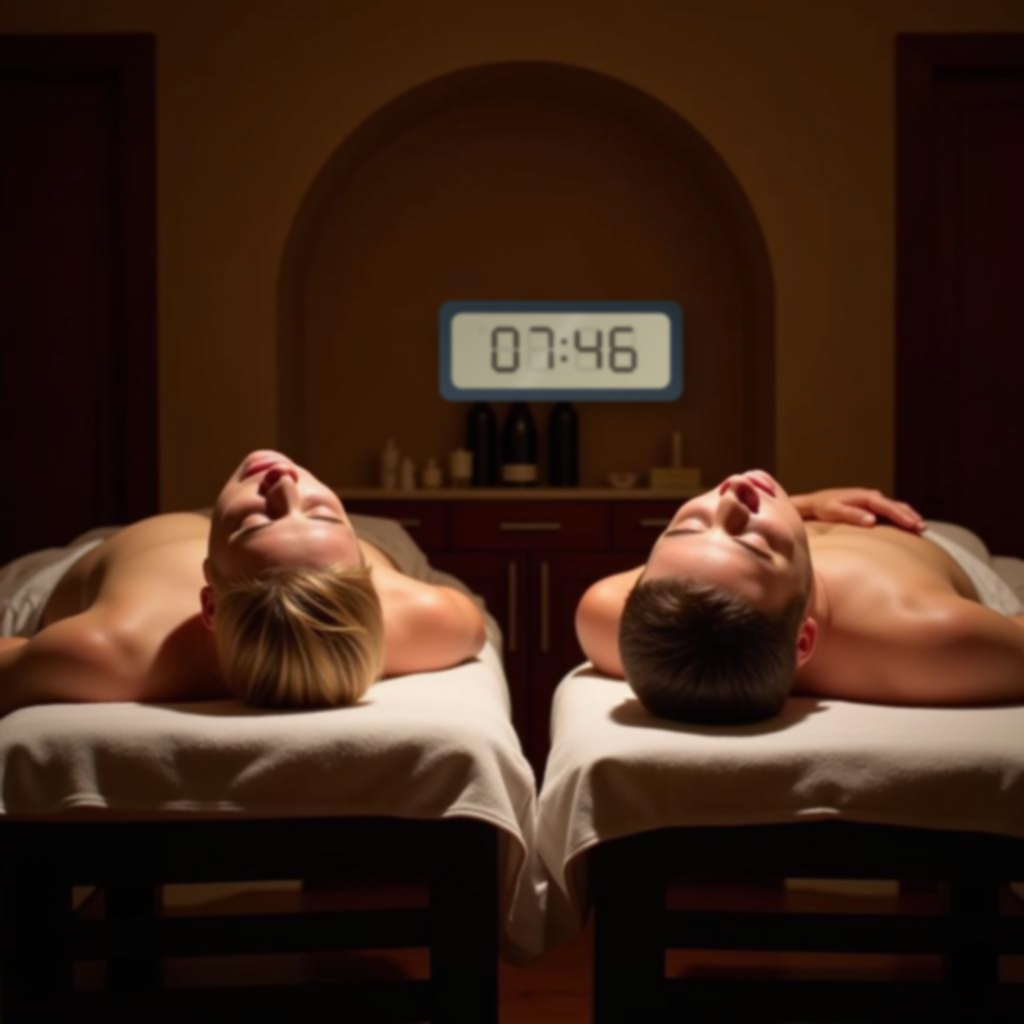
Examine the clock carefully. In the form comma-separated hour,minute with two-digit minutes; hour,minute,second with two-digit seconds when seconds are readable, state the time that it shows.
7,46
